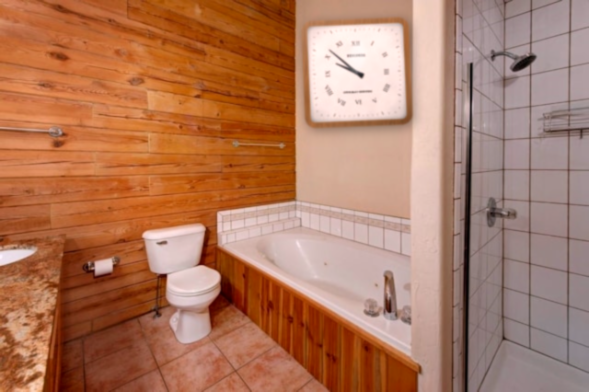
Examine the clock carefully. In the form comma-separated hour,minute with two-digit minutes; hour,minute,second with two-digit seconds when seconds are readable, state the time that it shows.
9,52
